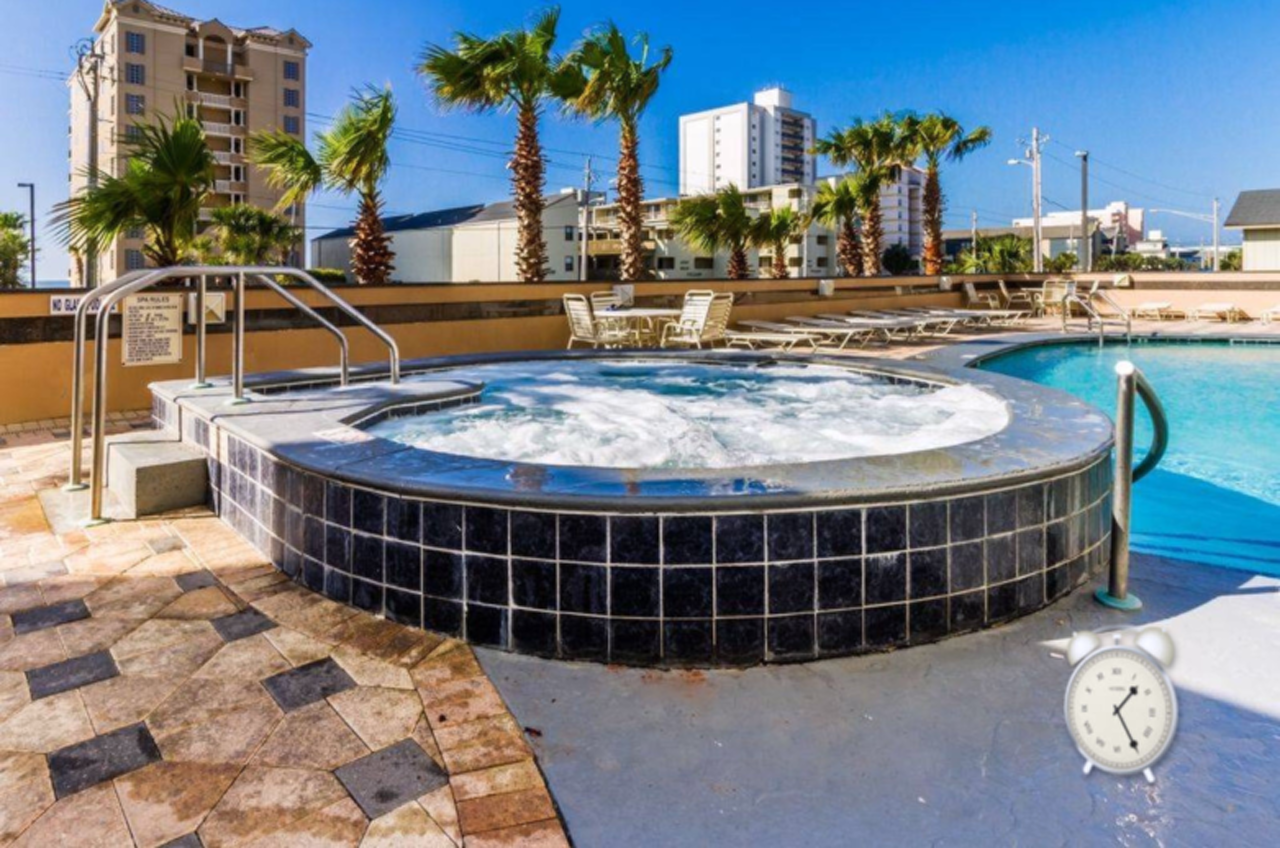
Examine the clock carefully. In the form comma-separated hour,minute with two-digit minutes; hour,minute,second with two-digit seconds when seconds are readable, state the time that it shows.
1,25
